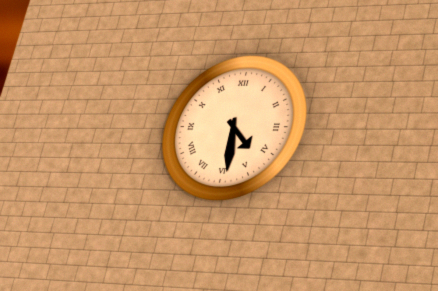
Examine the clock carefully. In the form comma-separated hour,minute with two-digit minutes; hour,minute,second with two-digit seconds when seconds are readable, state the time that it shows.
4,29
